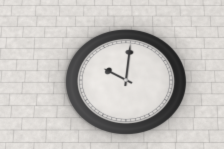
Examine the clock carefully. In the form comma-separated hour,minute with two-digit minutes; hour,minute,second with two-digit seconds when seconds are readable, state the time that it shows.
10,01
